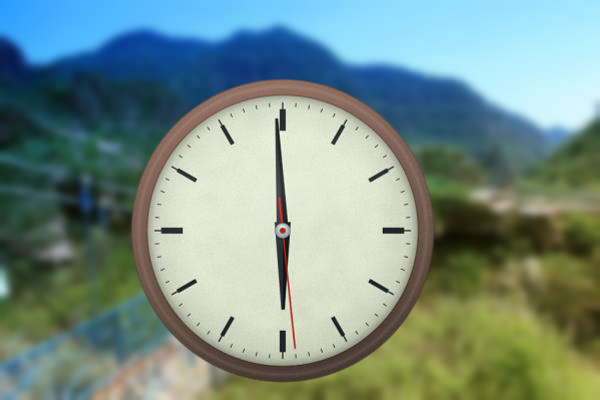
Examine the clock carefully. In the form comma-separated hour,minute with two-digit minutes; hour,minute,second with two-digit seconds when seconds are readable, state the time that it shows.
5,59,29
